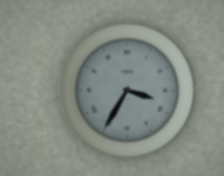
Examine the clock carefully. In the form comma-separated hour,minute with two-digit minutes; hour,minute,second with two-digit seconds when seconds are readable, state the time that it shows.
3,35
